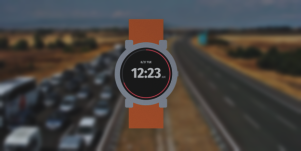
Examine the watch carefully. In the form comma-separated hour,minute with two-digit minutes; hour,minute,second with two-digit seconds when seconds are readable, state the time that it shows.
12,23
